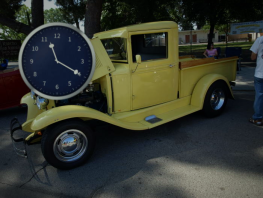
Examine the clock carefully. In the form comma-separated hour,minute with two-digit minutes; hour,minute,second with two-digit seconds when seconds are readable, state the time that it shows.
11,20
